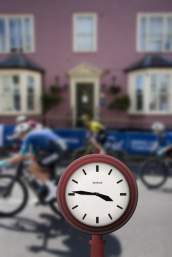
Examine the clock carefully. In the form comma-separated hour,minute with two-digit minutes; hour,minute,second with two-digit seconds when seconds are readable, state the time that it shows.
3,46
